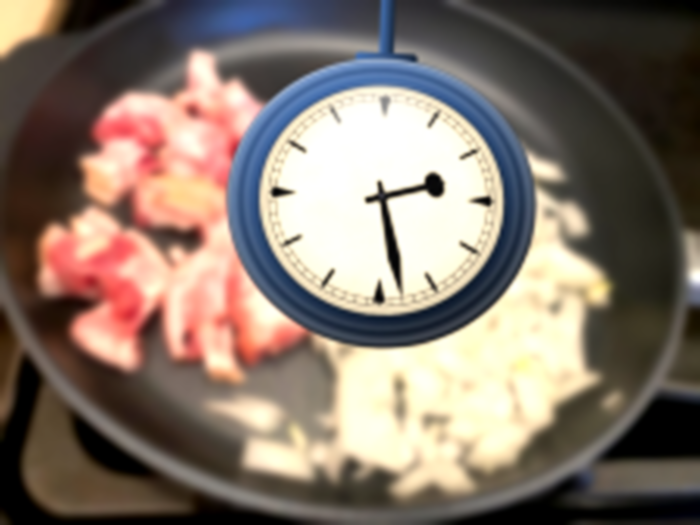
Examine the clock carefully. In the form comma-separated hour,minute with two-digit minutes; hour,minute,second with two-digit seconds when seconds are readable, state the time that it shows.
2,28
